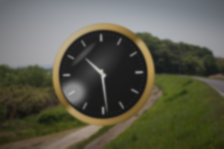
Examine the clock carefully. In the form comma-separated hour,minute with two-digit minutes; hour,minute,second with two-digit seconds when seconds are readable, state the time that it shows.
10,29
